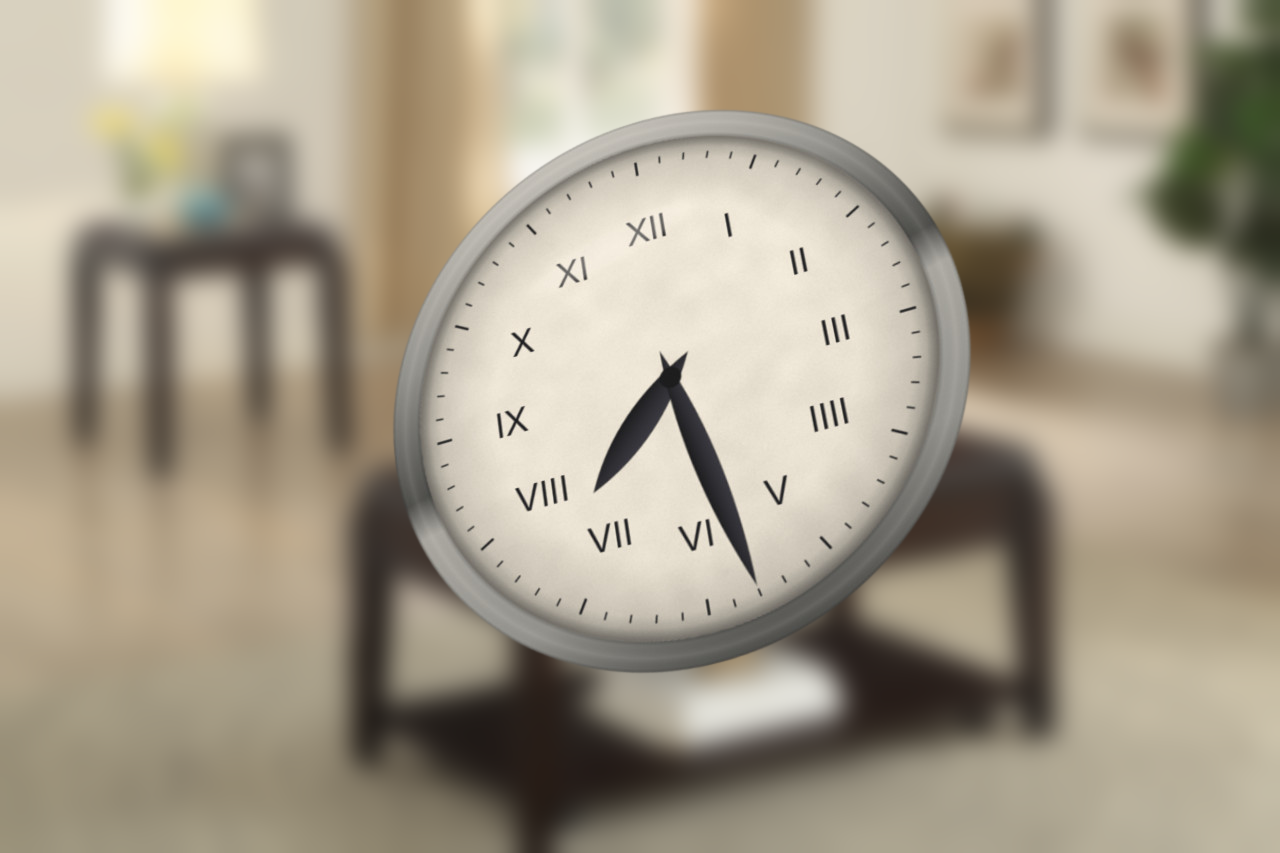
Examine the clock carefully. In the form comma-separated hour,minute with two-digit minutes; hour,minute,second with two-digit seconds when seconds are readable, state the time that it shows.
7,28
